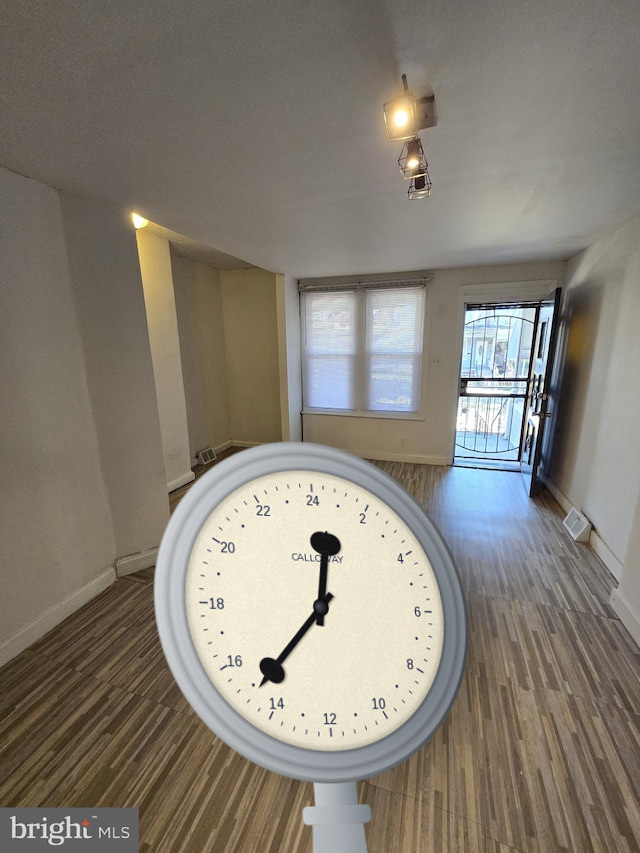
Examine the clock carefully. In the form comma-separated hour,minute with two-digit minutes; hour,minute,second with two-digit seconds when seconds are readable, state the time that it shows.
0,37
